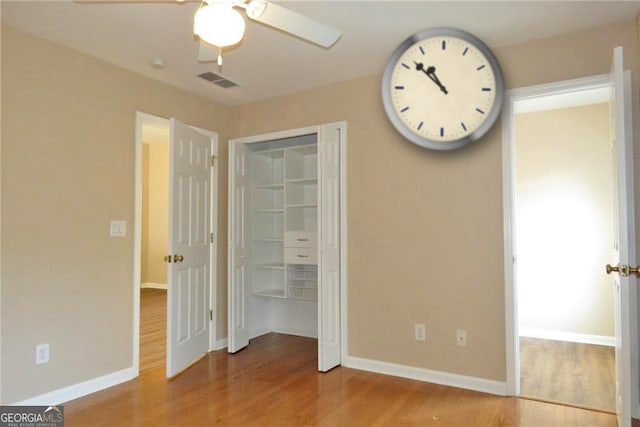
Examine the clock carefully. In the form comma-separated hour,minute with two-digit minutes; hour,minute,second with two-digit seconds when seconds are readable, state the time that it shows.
10,52
